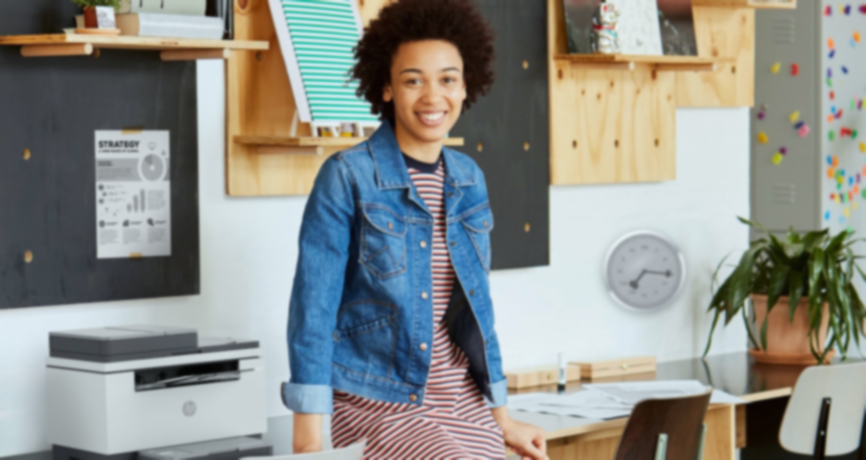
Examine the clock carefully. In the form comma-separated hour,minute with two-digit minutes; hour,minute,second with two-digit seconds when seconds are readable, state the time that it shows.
7,16
